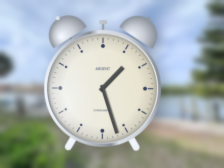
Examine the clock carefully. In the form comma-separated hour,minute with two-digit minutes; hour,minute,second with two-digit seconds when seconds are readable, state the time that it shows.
1,27
